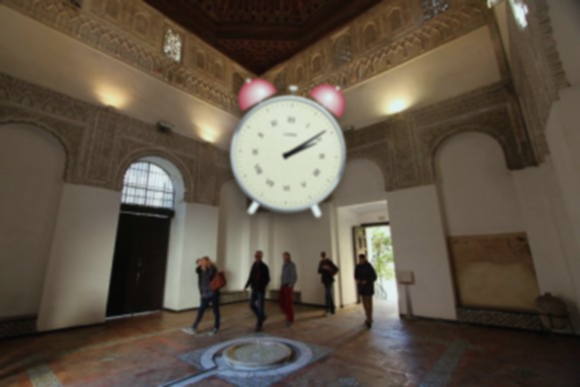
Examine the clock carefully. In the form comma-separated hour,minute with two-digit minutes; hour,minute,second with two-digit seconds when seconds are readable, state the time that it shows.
2,09
